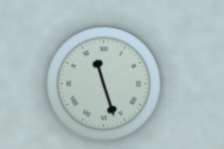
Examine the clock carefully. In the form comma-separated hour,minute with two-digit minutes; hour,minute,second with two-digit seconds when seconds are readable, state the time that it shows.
11,27
